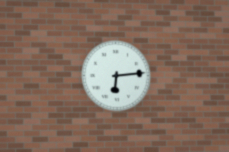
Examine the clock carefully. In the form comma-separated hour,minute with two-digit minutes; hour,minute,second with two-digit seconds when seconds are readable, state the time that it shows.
6,14
